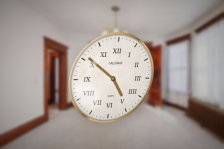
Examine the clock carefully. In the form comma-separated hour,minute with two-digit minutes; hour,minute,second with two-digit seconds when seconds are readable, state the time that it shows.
4,51
